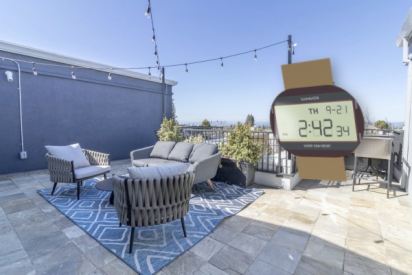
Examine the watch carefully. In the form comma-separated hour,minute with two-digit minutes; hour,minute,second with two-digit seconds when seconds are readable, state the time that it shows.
2,42,34
